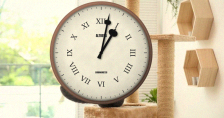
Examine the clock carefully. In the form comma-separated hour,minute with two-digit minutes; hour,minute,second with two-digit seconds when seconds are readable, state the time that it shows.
1,02
